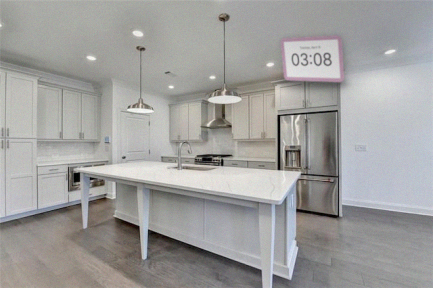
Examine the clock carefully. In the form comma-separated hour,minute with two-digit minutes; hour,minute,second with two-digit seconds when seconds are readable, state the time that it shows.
3,08
